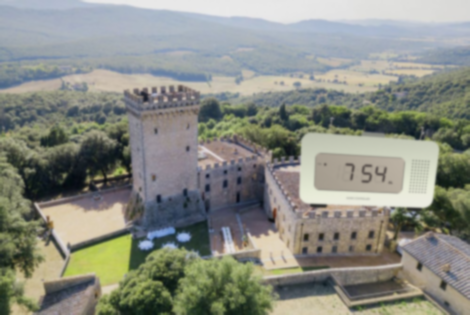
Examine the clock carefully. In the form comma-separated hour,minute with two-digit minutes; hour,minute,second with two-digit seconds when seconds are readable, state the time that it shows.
7,54
